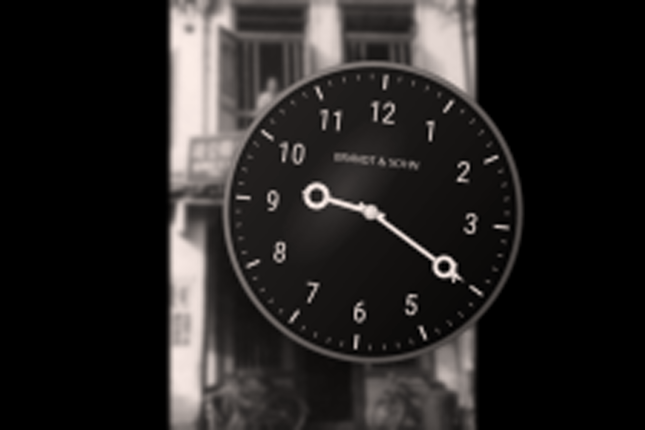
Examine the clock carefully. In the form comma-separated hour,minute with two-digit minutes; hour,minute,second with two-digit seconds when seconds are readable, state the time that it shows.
9,20
